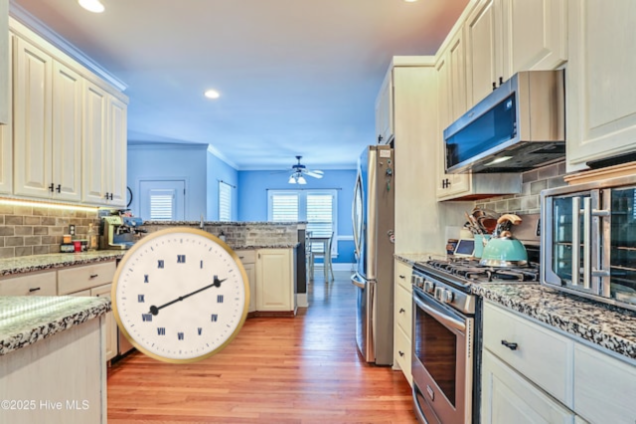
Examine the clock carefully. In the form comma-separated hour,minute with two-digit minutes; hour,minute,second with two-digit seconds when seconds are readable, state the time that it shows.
8,11
